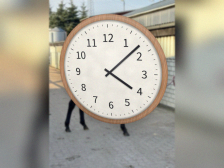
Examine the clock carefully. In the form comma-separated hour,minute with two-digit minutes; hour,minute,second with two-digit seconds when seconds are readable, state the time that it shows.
4,08
